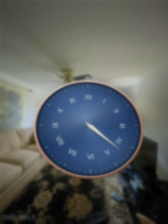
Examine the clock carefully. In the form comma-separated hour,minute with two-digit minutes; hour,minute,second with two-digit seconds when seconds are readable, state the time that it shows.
4,22
